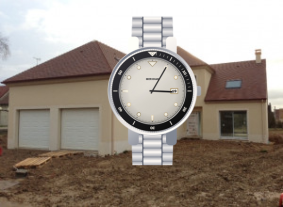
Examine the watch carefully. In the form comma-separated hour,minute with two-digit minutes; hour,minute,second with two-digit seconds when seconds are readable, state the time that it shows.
3,05
